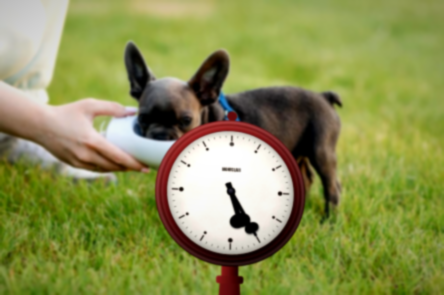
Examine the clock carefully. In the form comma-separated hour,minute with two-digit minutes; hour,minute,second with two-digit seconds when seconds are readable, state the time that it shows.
5,25
